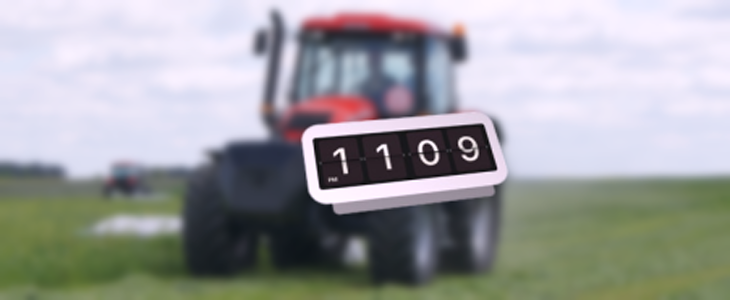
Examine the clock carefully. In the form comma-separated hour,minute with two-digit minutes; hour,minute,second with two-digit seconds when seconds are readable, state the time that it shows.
11,09
